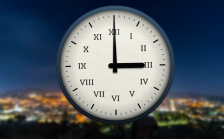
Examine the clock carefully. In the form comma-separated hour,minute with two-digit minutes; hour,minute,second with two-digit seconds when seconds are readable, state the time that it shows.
3,00
